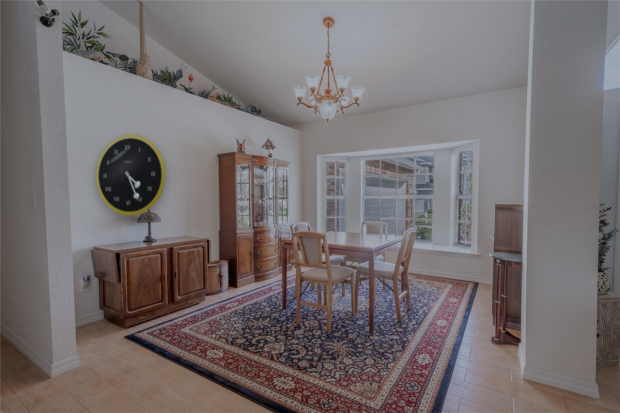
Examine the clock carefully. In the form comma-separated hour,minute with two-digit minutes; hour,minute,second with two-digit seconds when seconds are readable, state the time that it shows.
4,26
